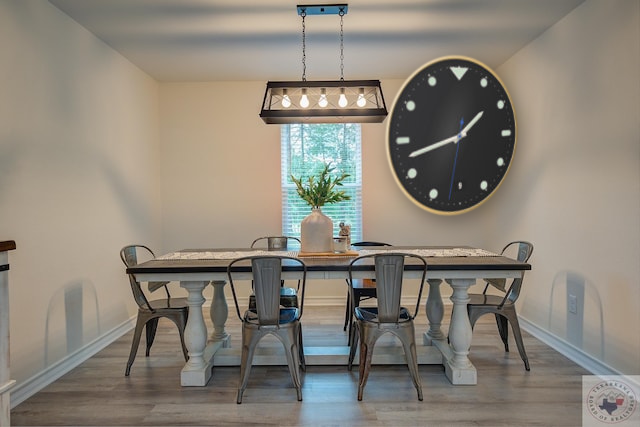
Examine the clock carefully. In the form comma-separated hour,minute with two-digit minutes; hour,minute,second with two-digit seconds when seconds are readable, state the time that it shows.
1,42,32
